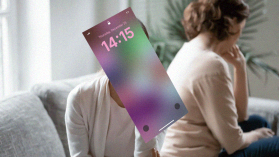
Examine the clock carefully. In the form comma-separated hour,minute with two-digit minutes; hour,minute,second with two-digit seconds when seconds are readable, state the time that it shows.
14,15
